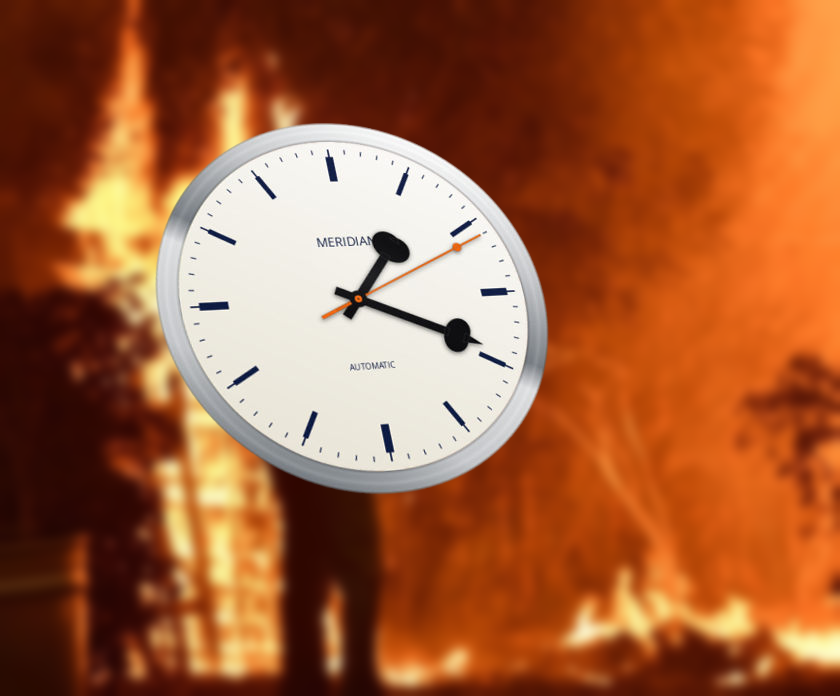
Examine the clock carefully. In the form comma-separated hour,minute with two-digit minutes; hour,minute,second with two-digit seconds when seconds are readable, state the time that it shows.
1,19,11
